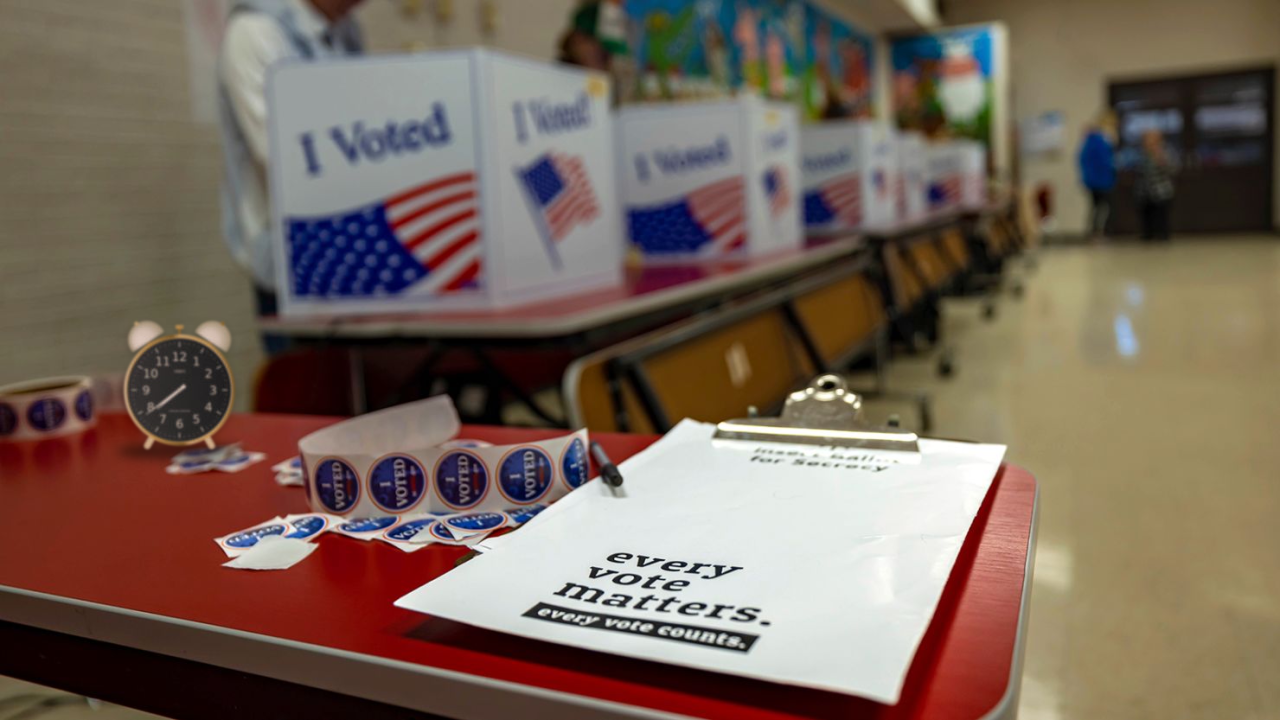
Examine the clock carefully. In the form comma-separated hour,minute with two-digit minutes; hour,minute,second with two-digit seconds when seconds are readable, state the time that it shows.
7,39
